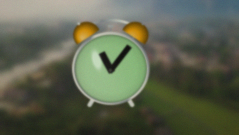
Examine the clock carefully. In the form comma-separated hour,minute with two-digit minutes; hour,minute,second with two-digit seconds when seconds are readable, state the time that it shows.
11,06
